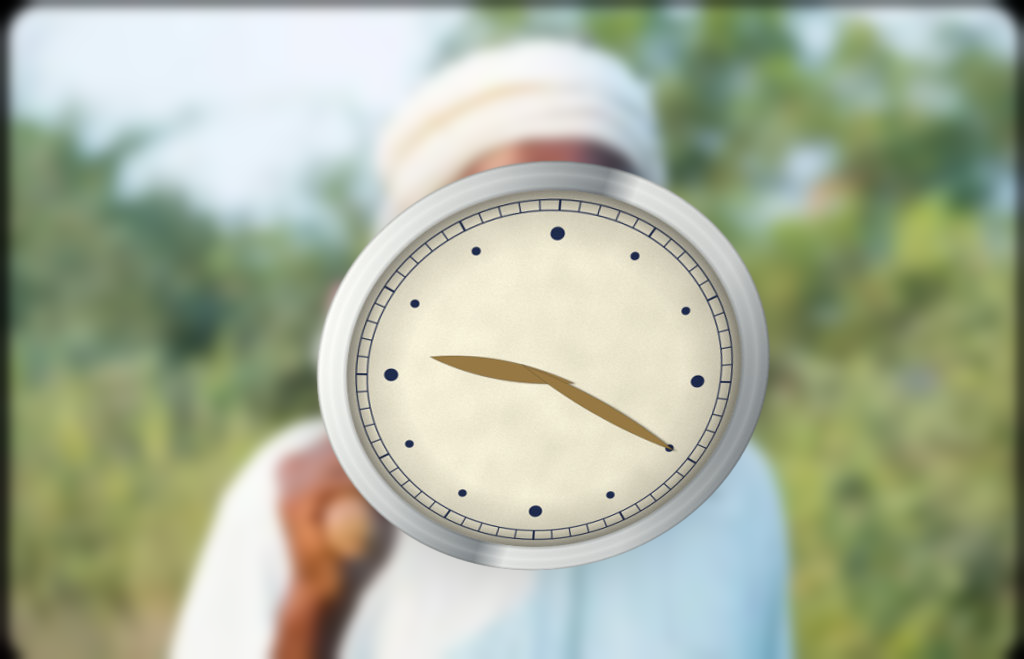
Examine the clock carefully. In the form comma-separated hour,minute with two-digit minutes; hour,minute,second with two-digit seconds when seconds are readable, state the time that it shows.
9,20
